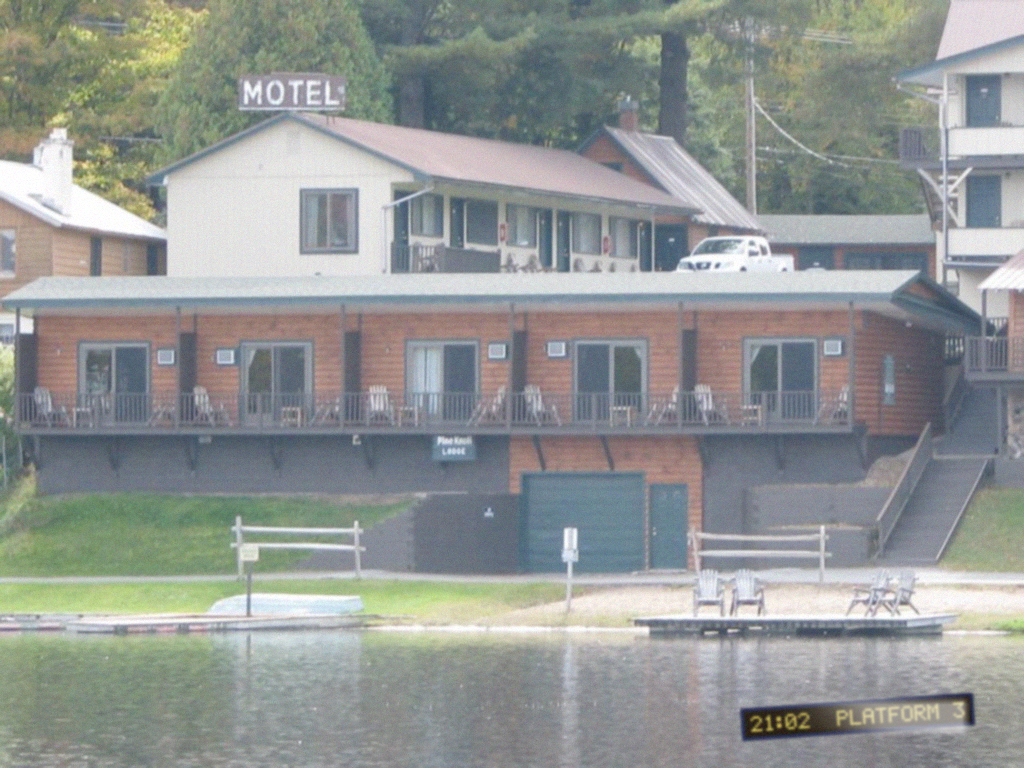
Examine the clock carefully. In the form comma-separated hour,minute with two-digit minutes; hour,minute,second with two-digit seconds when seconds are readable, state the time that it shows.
21,02
